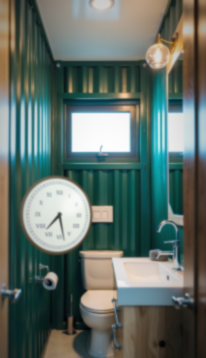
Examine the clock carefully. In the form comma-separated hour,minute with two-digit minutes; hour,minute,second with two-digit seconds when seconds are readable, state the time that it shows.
7,28
